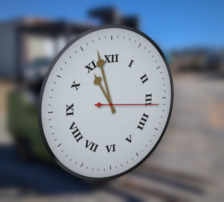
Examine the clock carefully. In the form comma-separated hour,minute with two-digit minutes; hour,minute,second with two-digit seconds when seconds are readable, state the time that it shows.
10,57,16
